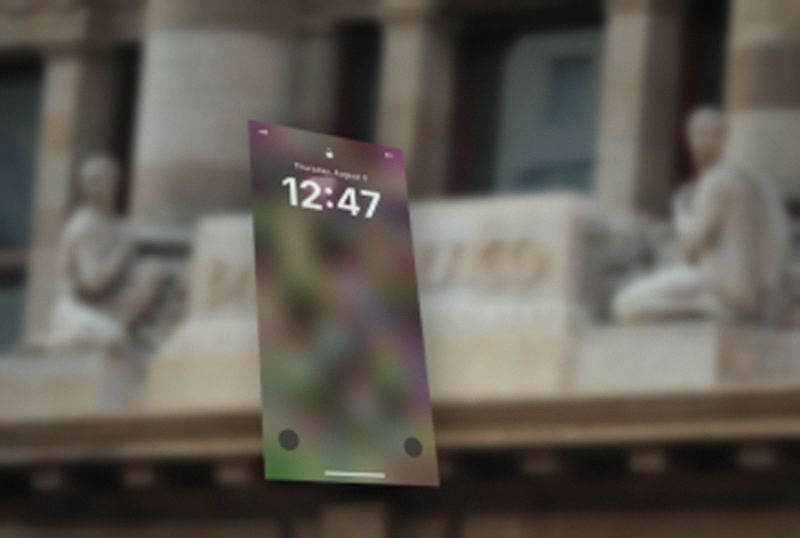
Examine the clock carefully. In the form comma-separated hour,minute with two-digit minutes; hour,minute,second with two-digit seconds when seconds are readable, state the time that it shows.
12,47
